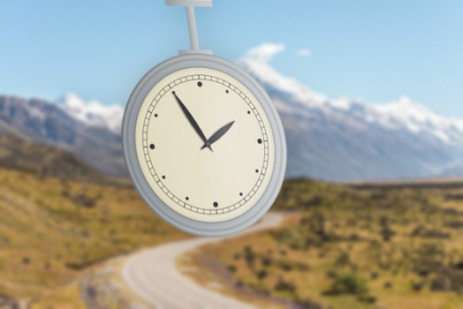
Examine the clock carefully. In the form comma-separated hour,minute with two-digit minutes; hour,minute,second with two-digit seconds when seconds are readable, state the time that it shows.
1,55
